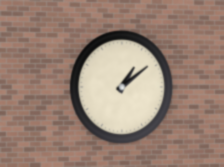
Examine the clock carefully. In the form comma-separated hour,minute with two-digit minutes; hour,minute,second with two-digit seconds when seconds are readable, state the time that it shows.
1,09
